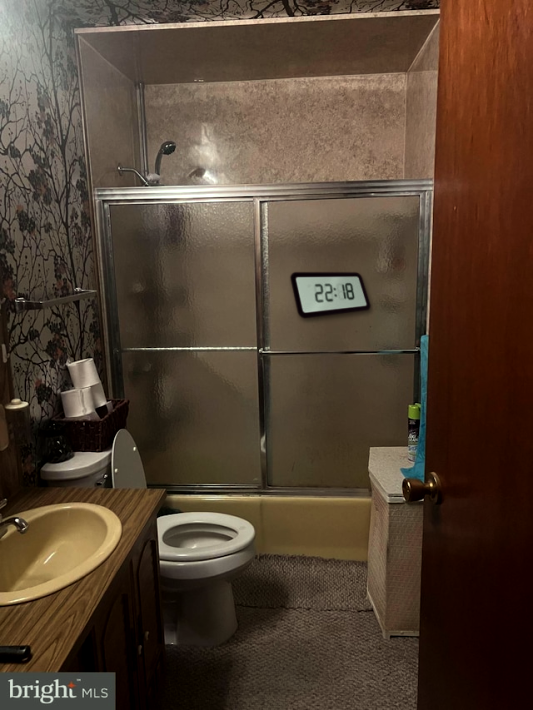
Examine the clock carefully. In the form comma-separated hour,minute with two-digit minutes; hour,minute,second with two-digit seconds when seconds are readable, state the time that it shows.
22,18
